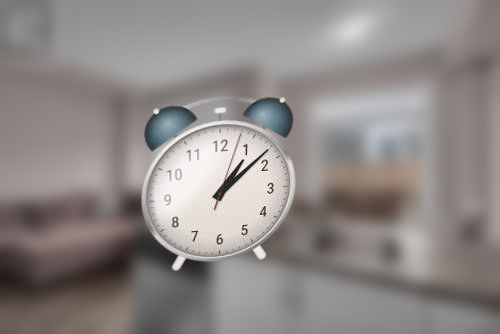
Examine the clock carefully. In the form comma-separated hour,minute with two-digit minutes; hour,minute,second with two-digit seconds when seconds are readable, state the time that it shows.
1,08,03
